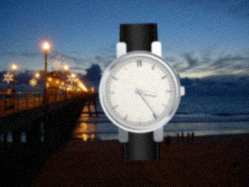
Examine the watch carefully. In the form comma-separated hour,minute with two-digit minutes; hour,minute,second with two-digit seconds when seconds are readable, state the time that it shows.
3,24
